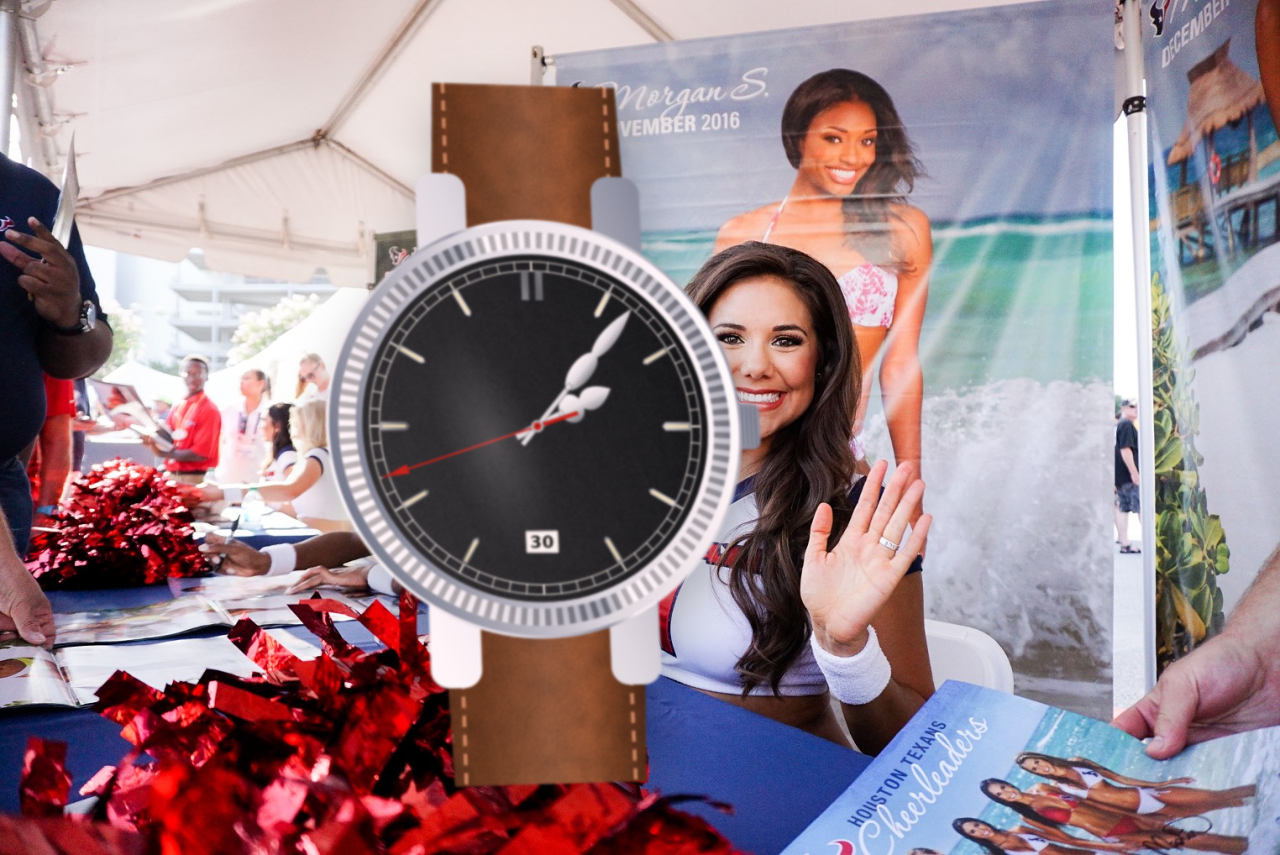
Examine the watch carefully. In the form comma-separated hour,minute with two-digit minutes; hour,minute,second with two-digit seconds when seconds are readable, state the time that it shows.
2,06,42
